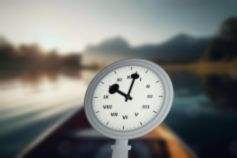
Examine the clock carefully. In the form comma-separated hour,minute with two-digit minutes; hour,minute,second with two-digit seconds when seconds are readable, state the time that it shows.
10,02
